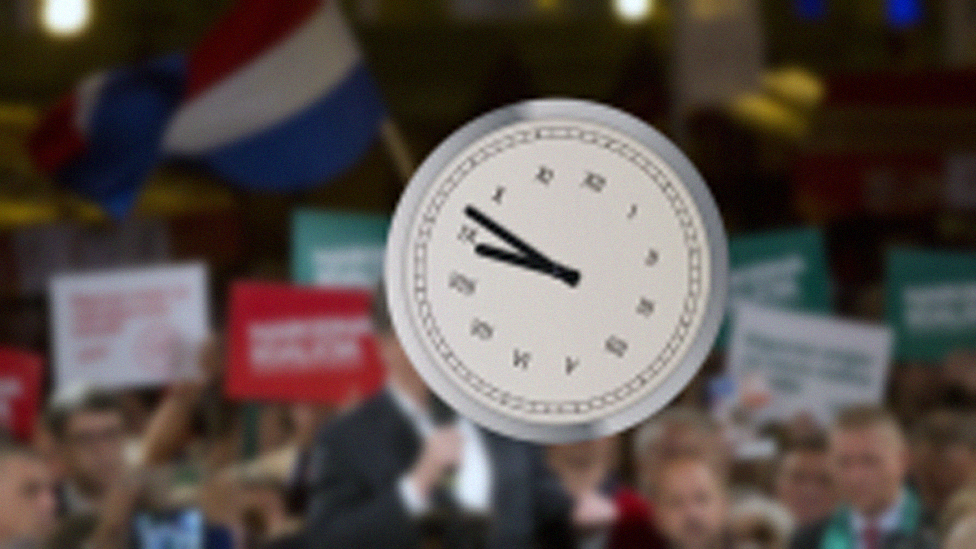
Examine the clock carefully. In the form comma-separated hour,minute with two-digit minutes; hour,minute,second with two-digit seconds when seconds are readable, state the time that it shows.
8,47
